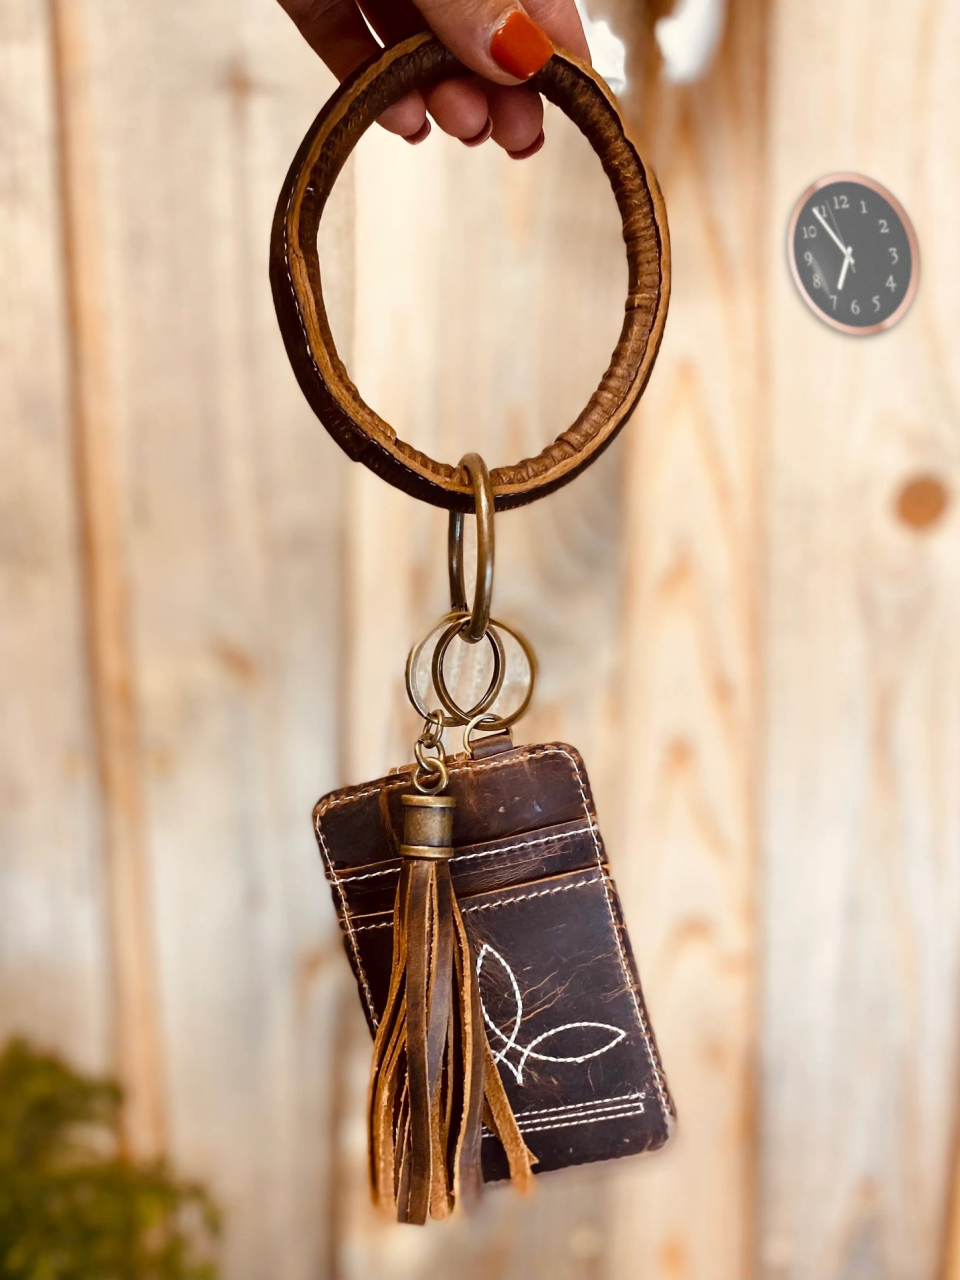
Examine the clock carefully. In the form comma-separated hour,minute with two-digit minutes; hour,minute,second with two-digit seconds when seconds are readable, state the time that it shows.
6,53,57
